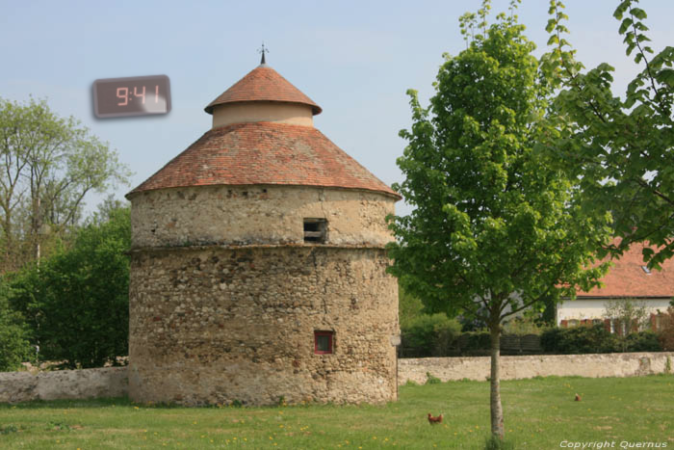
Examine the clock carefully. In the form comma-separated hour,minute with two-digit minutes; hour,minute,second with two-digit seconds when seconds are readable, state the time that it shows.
9,41
